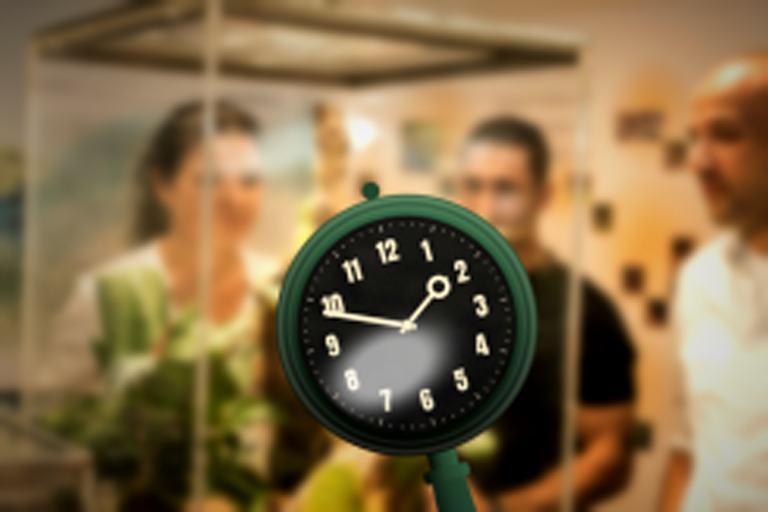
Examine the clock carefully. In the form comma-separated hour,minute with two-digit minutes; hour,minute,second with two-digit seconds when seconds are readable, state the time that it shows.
1,49
